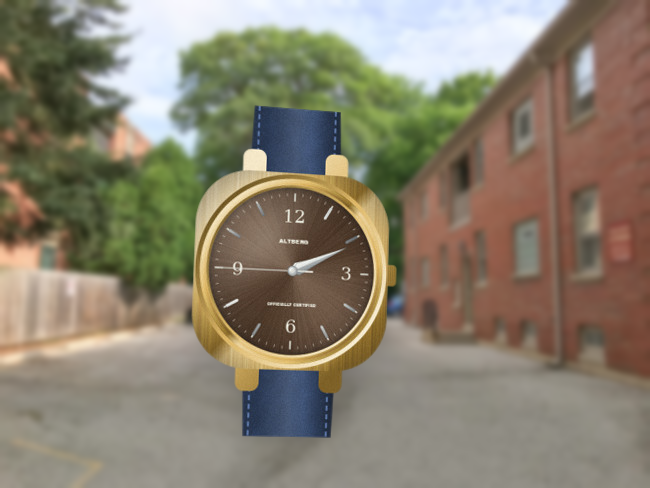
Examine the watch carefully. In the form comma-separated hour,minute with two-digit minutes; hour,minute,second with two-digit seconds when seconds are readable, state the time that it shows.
2,10,45
